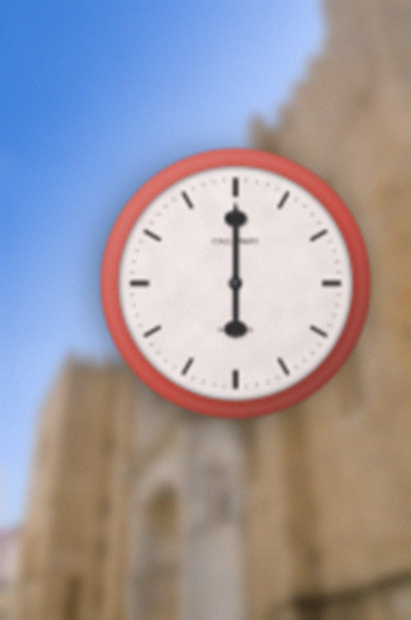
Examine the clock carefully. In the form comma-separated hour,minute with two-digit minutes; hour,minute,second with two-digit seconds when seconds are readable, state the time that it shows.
6,00
